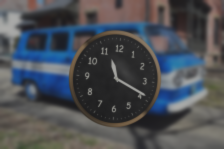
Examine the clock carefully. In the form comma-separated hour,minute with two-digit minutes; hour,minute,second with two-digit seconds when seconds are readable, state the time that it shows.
11,19
